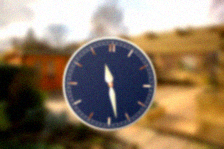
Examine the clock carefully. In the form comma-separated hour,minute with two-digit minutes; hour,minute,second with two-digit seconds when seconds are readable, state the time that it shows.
11,28
